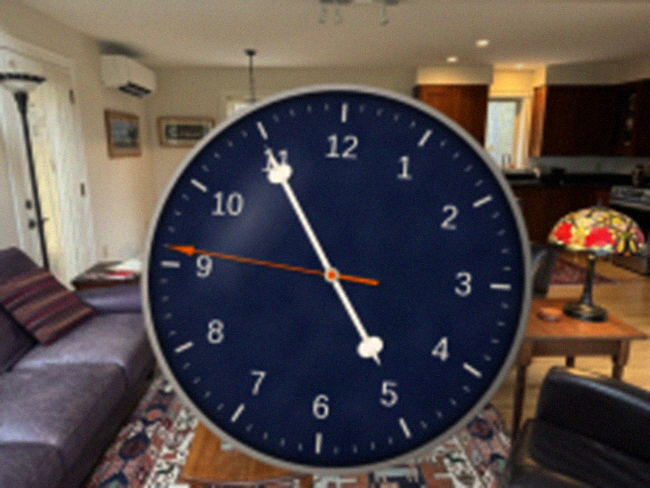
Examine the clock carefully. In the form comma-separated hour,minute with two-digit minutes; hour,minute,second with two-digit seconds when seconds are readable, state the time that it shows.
4,54,46
